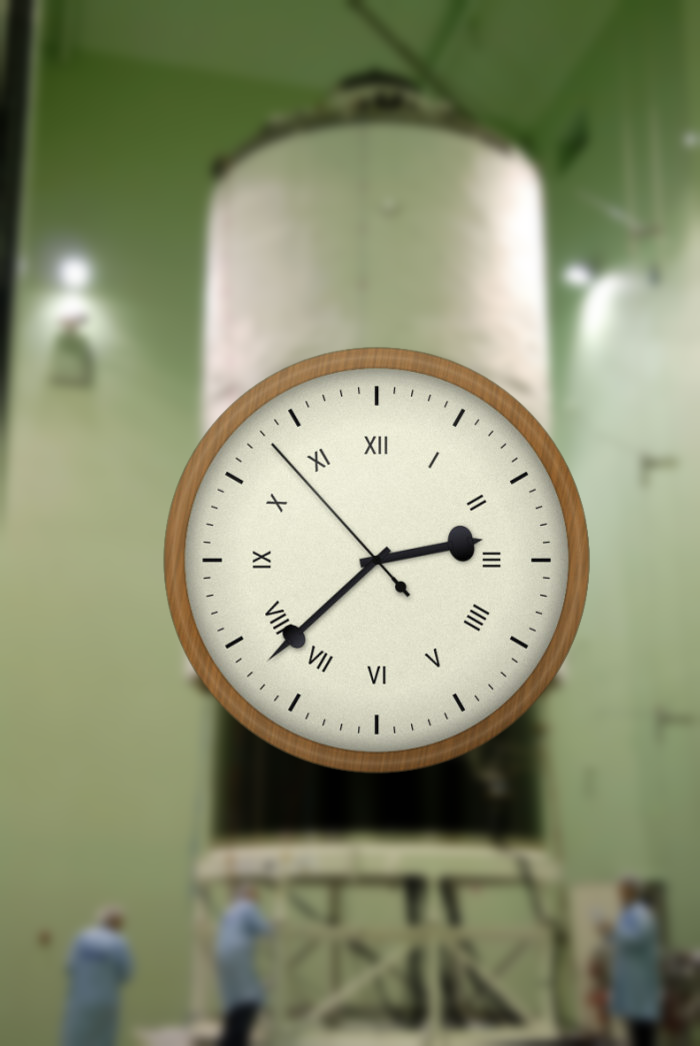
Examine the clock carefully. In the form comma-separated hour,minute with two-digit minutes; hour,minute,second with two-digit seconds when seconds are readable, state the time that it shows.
2,37,53
